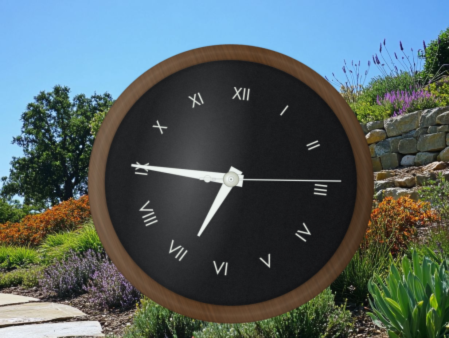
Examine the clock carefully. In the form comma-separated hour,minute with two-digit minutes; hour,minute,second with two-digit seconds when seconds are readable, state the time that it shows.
6,45,14
